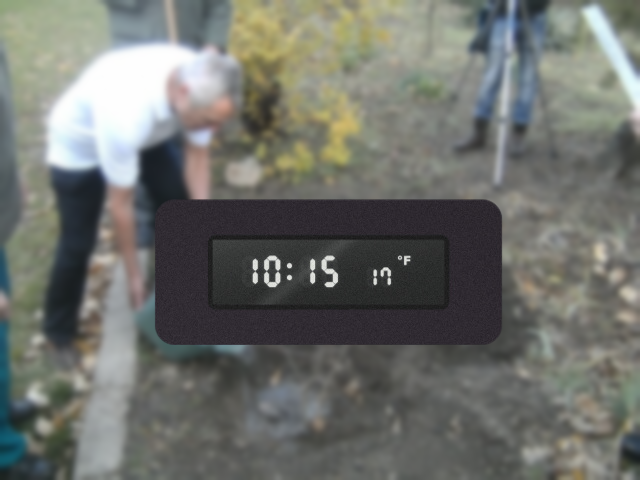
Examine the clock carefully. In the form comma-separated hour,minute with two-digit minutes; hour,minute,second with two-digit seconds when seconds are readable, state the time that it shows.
10,15
